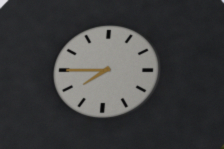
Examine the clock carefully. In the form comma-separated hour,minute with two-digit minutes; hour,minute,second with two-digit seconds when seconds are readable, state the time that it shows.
7,45
